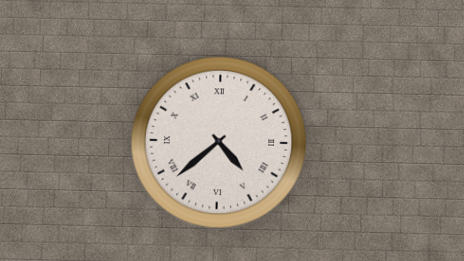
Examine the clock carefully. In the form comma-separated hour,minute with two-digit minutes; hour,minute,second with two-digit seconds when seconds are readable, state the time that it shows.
4,38
